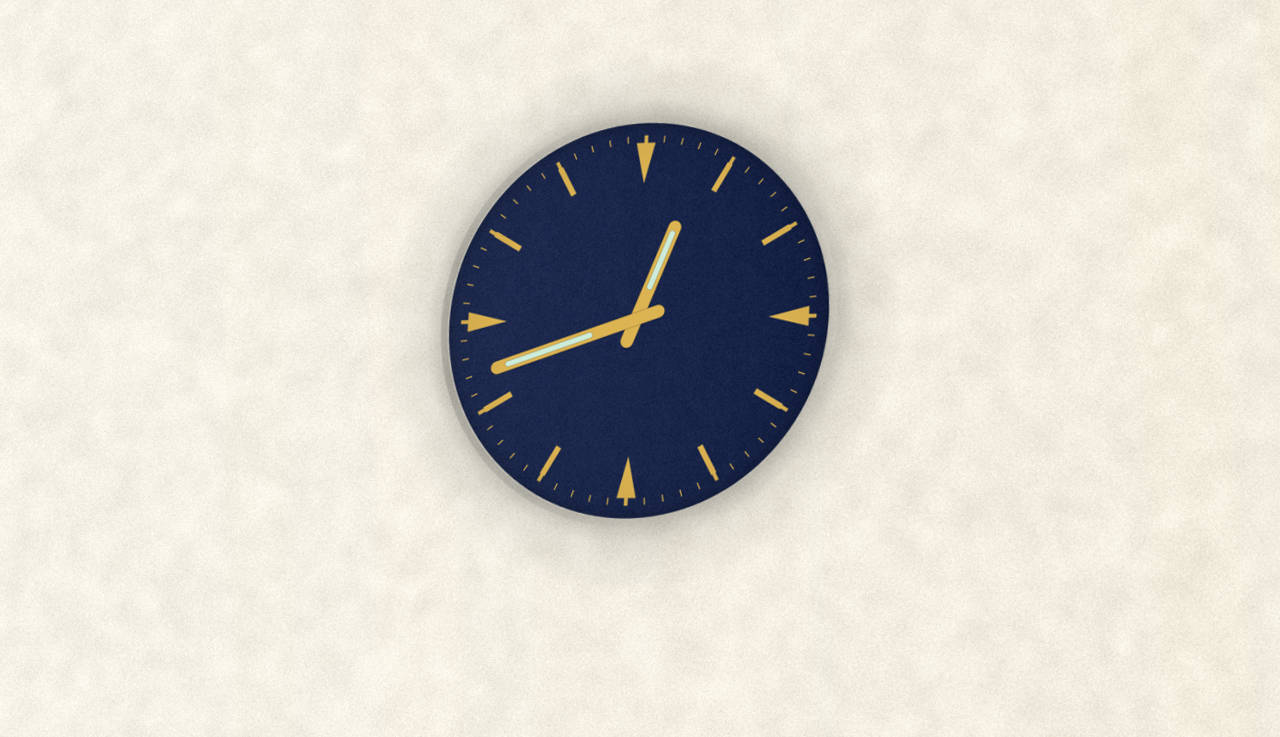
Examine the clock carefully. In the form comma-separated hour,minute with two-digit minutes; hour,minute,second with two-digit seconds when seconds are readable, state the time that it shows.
12,42
